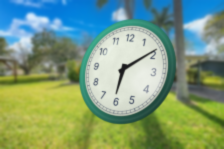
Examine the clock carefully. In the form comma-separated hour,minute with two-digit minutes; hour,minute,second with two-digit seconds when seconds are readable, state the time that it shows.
6,09
